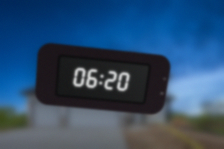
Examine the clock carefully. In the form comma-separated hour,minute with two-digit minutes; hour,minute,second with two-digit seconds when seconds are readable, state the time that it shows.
6,20
